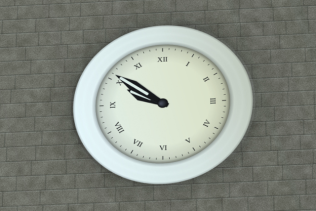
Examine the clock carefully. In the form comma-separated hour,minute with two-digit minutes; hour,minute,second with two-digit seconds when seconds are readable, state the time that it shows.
9,51
